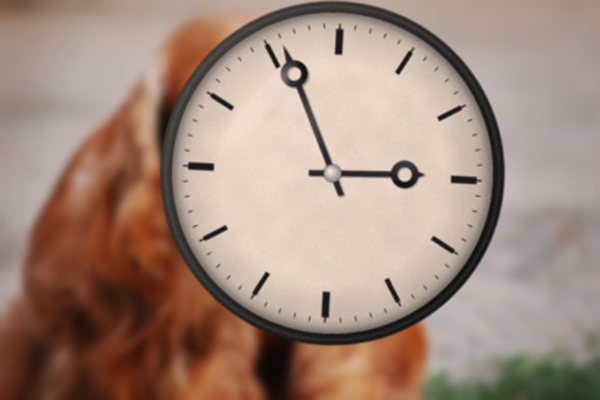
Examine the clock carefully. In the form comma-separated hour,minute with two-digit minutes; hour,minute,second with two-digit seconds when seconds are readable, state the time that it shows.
2,56
